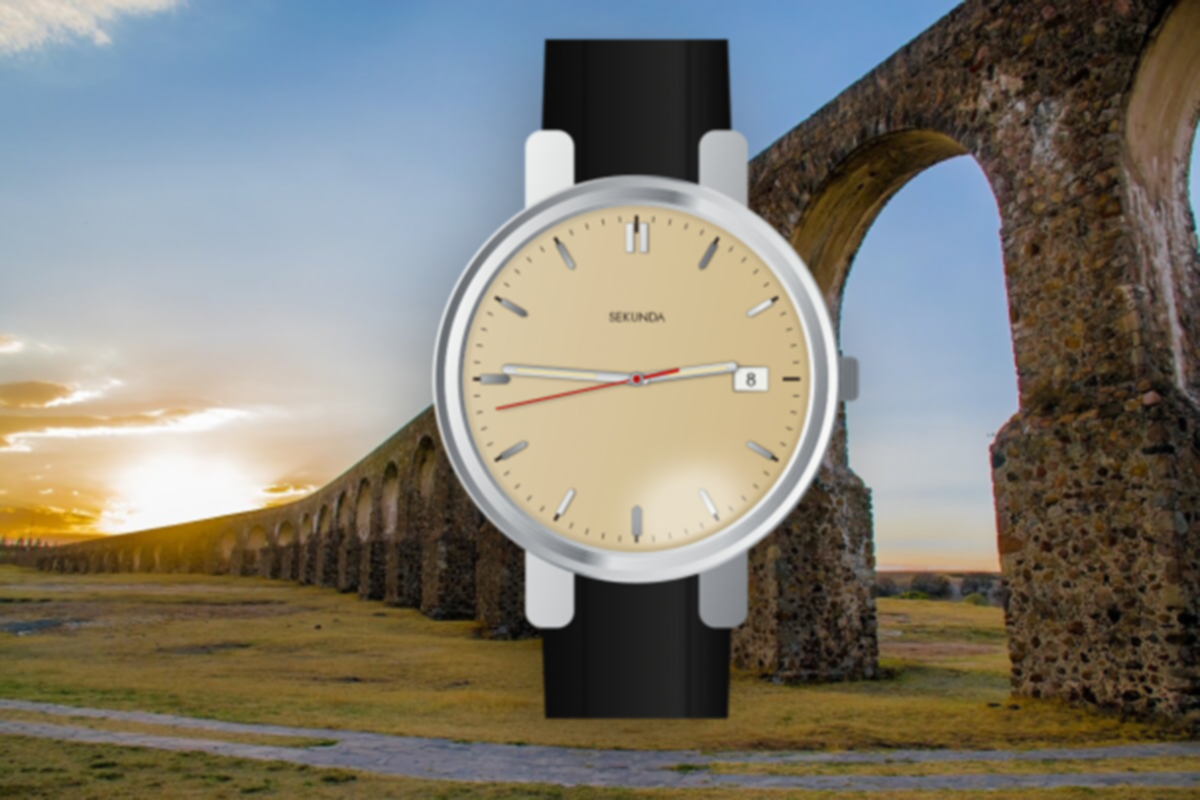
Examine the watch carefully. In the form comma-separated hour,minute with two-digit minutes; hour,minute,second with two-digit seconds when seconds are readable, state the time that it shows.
2,45,43
